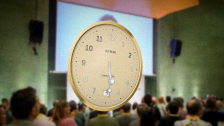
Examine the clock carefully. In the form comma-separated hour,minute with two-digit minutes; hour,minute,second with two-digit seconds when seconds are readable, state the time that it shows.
5,29
